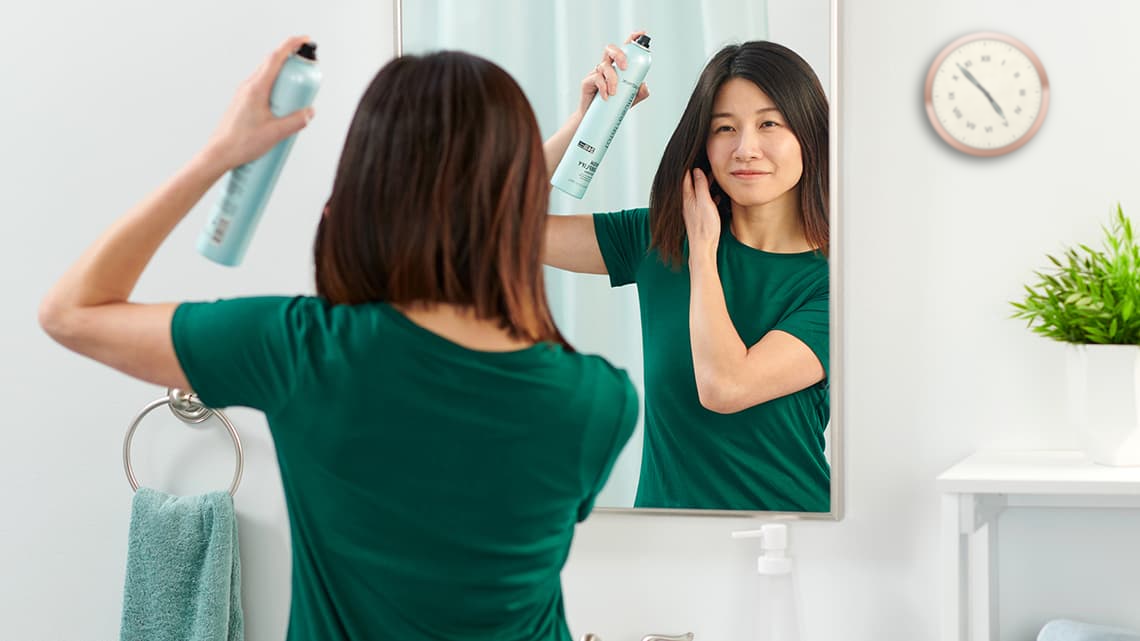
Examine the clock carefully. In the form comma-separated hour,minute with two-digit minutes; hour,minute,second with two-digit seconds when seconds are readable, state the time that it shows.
4,53
